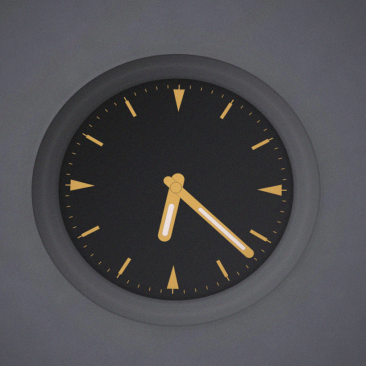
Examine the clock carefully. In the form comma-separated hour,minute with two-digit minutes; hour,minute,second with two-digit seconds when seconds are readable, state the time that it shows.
6,22
